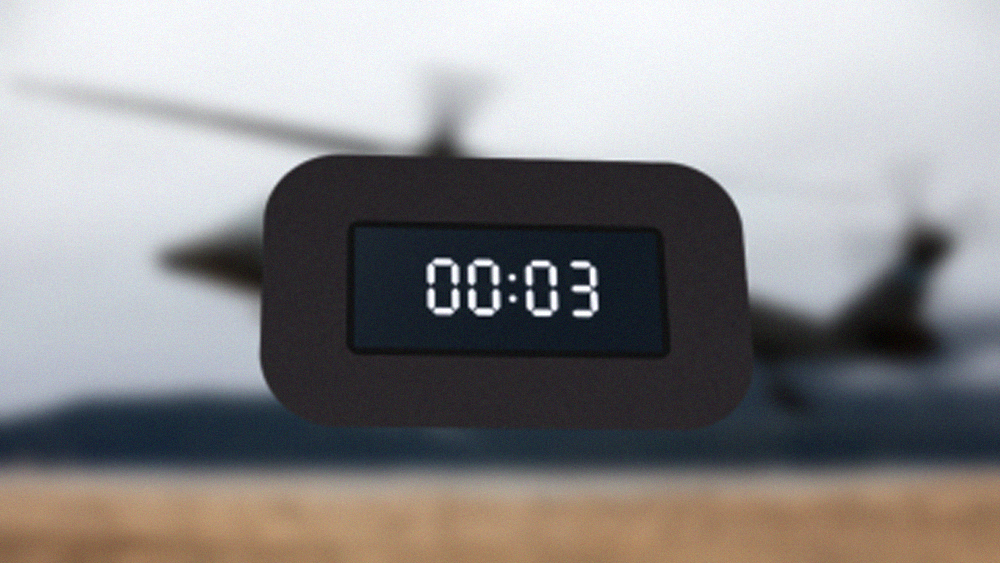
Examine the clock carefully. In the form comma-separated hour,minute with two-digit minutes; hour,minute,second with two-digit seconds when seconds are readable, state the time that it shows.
0,03
